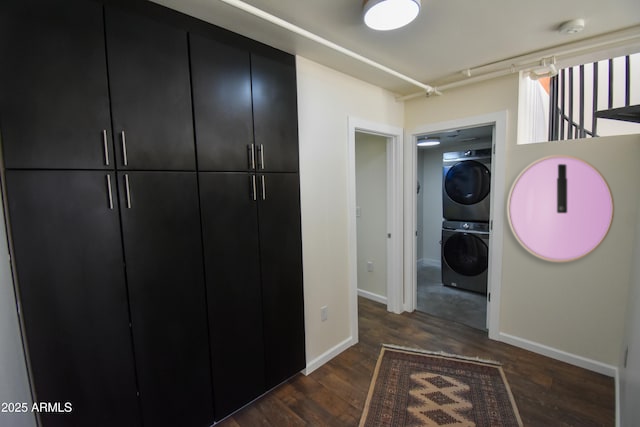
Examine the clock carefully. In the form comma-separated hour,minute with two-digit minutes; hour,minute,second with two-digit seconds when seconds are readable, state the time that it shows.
12,00
